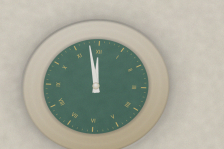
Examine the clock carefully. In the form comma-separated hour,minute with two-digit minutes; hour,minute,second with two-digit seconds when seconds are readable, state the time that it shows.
11,58
